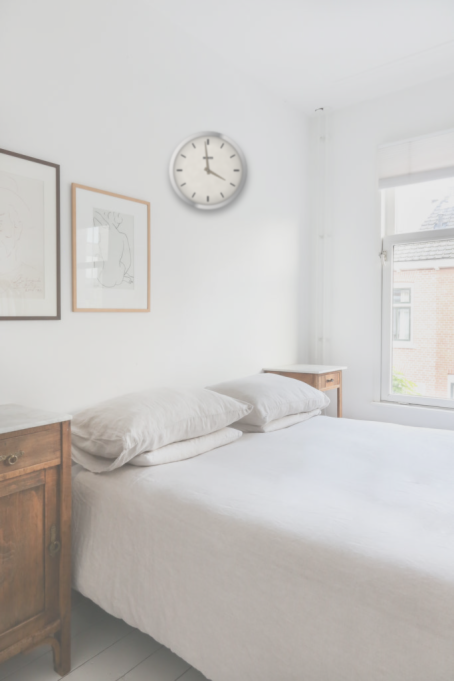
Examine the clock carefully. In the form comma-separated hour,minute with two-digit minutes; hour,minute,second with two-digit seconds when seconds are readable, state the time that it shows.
3,59
